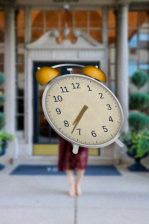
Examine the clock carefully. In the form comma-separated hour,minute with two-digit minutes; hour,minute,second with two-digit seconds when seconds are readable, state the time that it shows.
7,37
